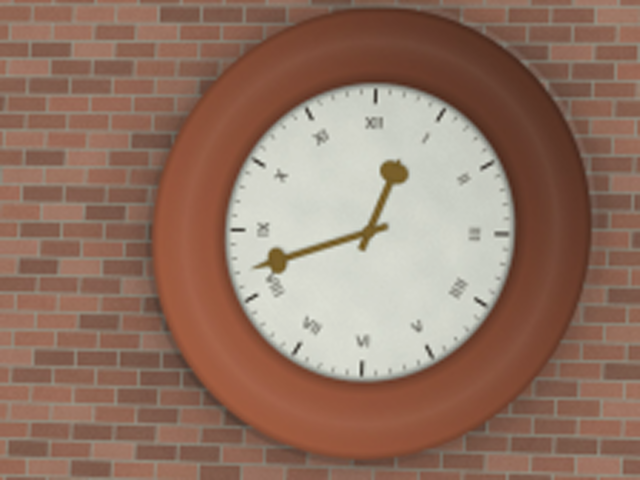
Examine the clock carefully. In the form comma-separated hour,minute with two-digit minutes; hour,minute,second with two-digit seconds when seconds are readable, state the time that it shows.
12,42
